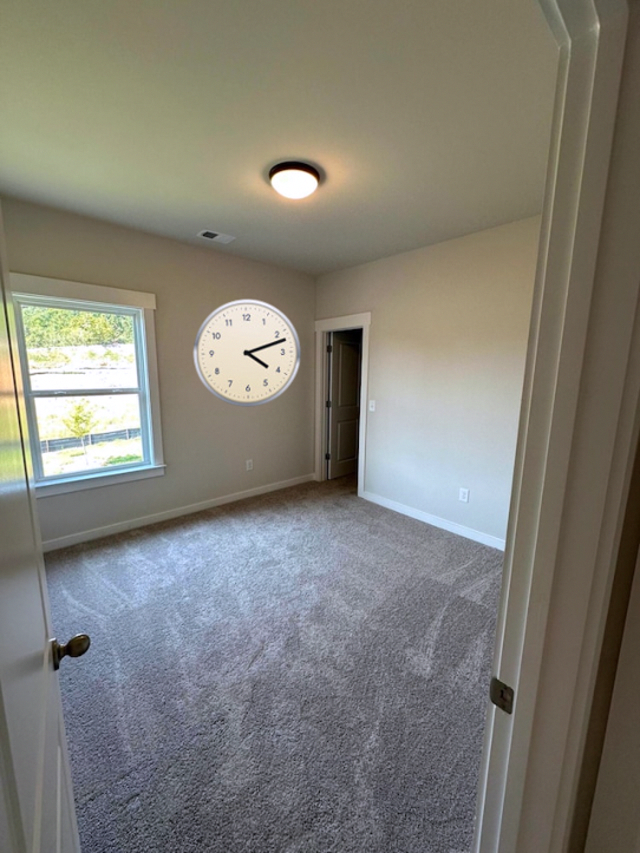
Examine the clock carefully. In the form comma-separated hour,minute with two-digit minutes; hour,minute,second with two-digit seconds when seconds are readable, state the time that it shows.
4,12
